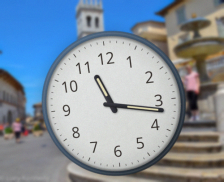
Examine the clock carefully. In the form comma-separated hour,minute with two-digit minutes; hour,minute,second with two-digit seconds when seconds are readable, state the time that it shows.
11,17
